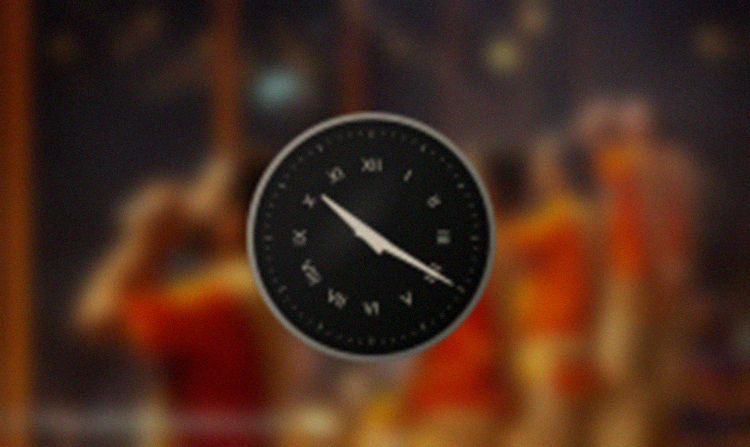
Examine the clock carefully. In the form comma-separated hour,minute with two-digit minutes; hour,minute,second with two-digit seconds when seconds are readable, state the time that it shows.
10,20
